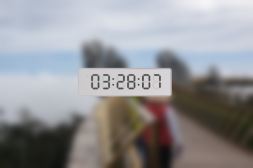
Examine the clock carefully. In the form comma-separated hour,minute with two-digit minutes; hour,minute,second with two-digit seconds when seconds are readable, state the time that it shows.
3,28,07
